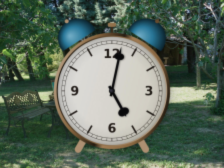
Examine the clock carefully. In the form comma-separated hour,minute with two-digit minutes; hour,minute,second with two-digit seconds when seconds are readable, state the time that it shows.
5,02
